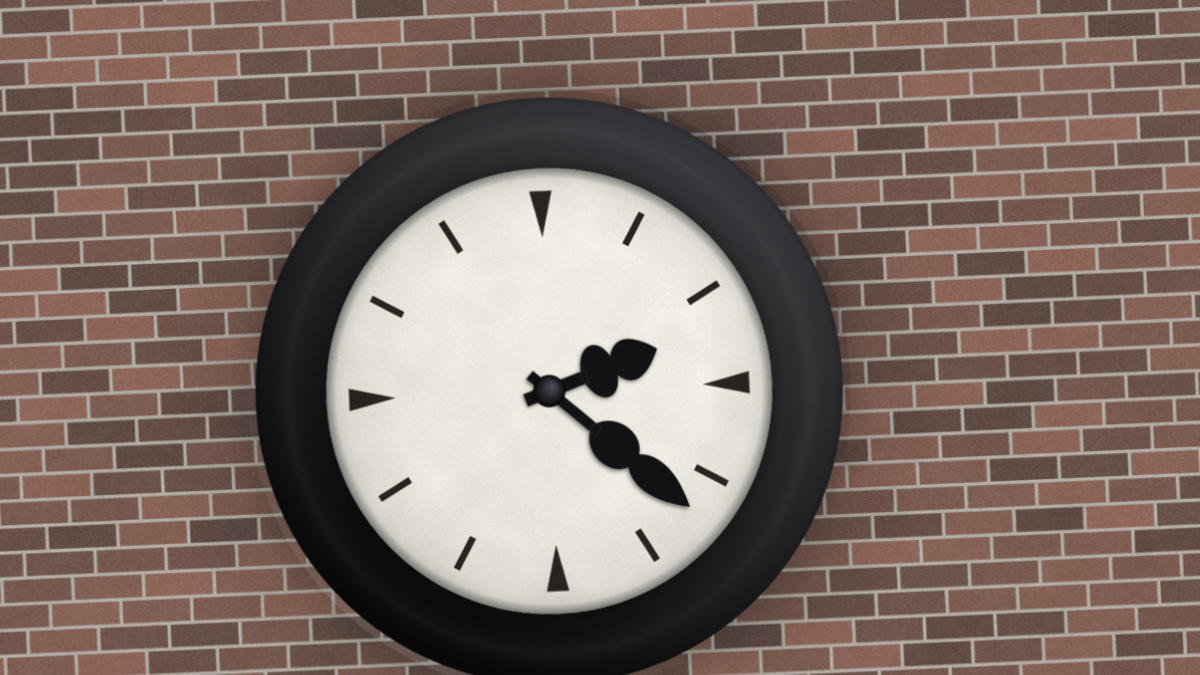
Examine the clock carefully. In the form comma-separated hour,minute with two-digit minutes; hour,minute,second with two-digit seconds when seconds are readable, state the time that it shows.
2,22
